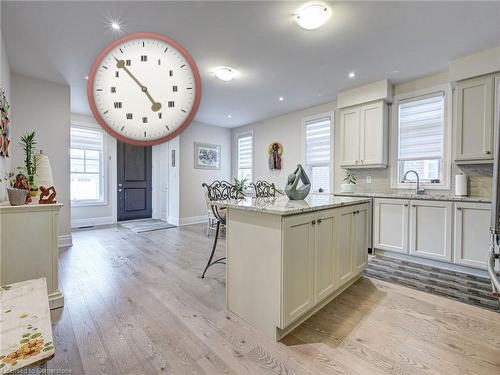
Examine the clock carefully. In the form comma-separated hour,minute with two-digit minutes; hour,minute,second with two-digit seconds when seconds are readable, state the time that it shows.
4,53
